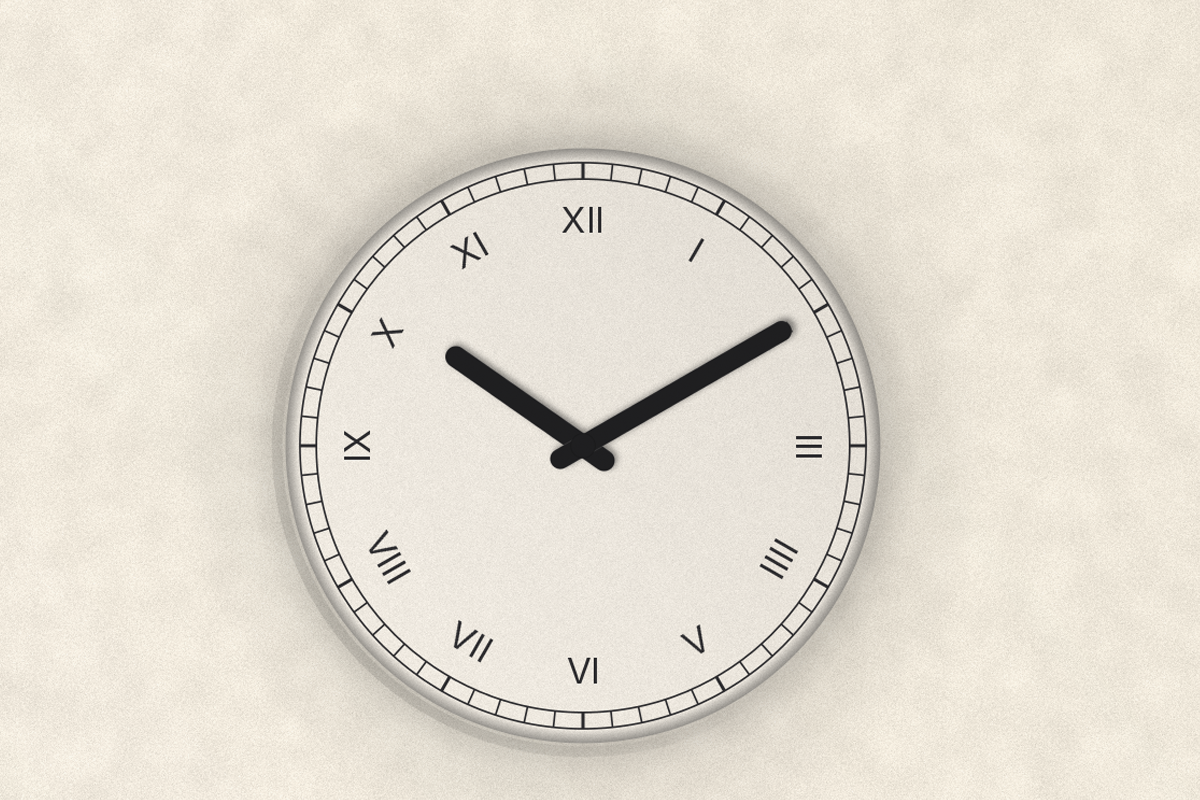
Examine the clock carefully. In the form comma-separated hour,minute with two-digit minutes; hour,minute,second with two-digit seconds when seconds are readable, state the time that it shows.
10,10
